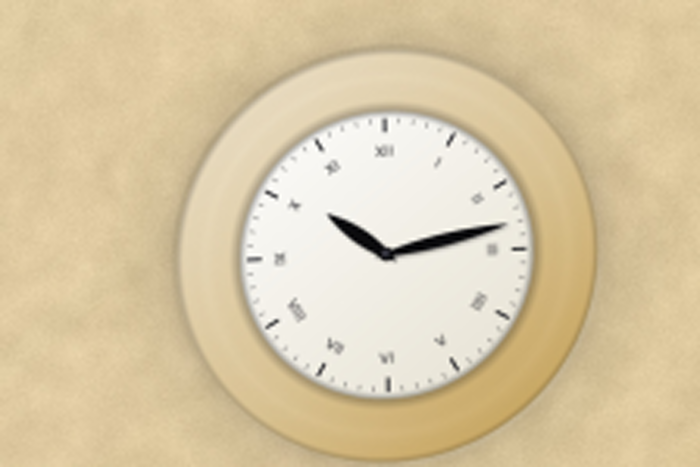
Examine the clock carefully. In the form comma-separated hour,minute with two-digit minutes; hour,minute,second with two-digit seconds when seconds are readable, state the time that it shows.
10,13
